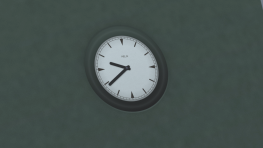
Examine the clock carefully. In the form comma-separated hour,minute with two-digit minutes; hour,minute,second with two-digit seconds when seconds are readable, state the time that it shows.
9,39
